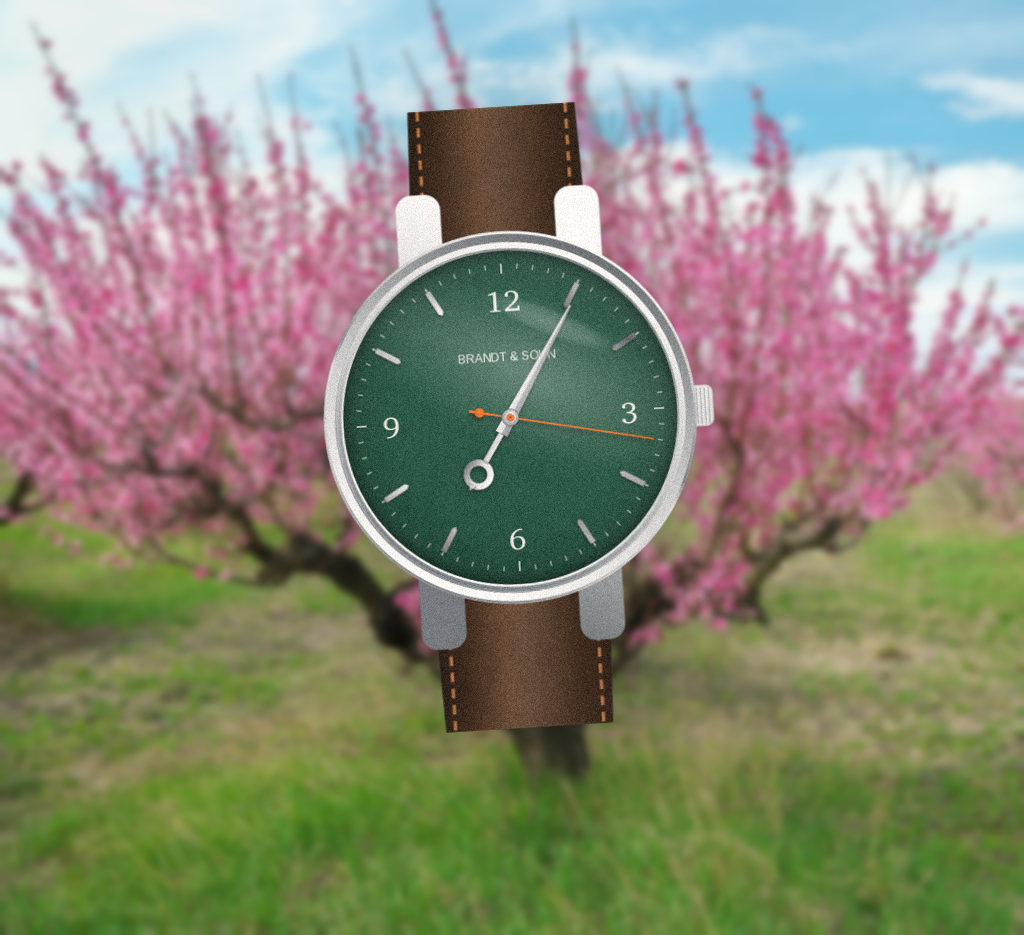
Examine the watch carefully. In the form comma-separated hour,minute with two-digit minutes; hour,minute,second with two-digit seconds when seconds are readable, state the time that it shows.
7,05,17
